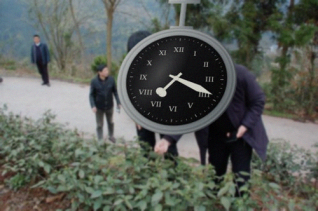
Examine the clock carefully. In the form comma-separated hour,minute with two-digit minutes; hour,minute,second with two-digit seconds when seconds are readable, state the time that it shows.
7,19
